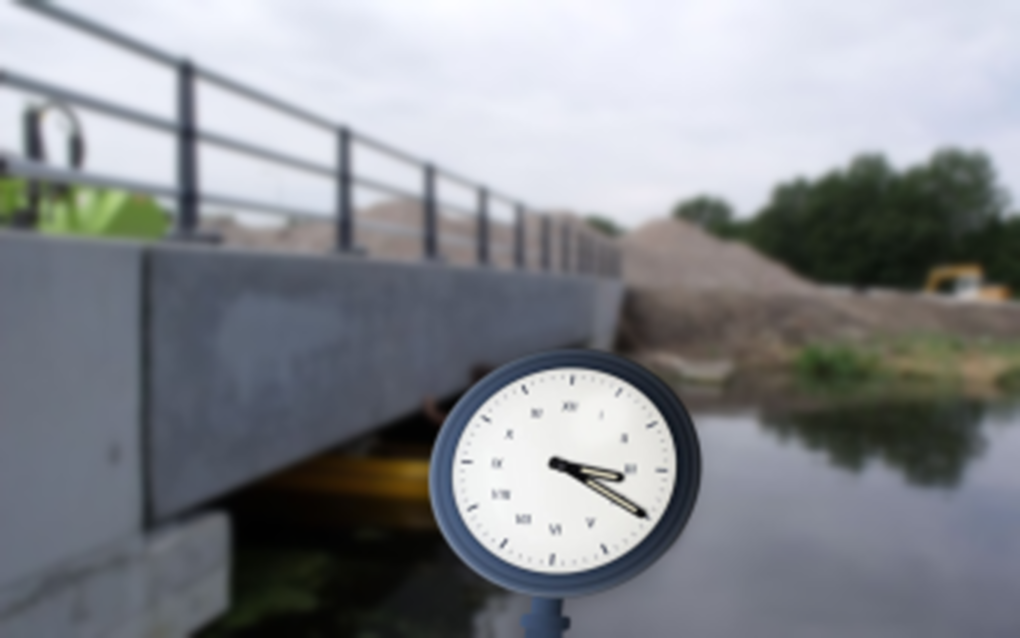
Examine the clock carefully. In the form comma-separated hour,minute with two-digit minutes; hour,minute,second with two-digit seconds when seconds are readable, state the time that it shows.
3,20
